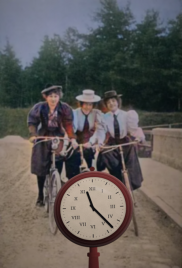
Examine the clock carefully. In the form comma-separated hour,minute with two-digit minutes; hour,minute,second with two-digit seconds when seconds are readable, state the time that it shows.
11,23
